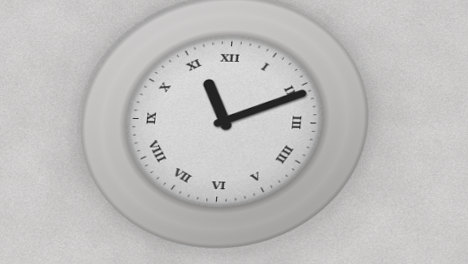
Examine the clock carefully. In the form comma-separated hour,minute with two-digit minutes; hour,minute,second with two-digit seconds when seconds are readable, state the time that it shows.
11,11
